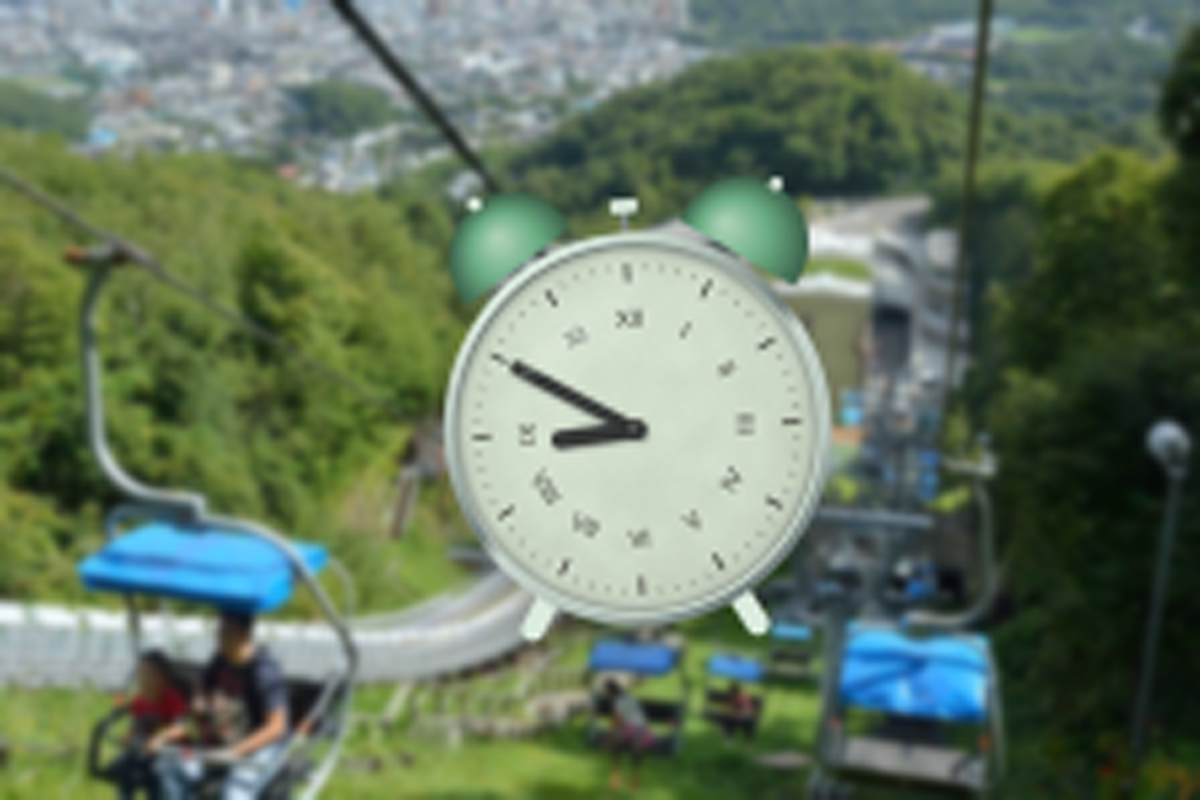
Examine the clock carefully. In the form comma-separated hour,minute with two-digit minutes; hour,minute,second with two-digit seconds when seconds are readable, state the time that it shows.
8,50
